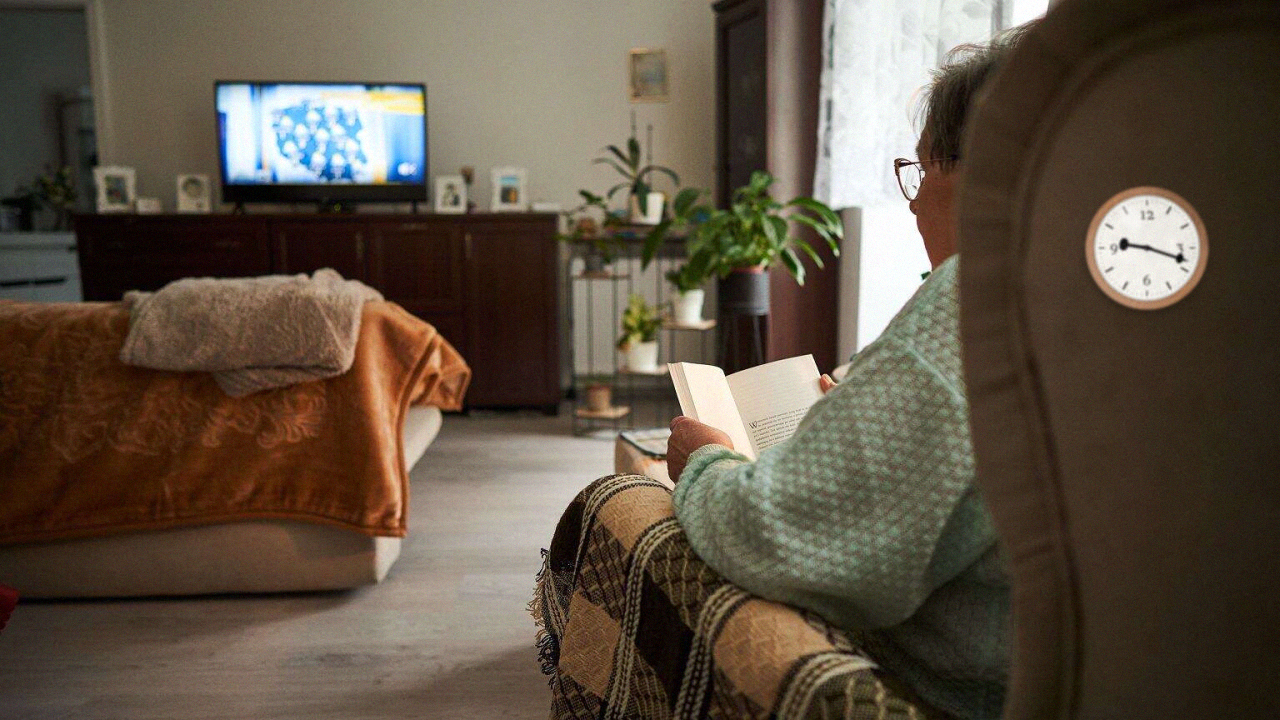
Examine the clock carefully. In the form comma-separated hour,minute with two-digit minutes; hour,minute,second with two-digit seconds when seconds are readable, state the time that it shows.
9,18
